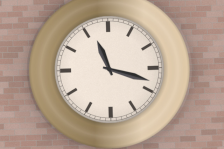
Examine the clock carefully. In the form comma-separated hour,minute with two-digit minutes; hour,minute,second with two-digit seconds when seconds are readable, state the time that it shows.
11,18
